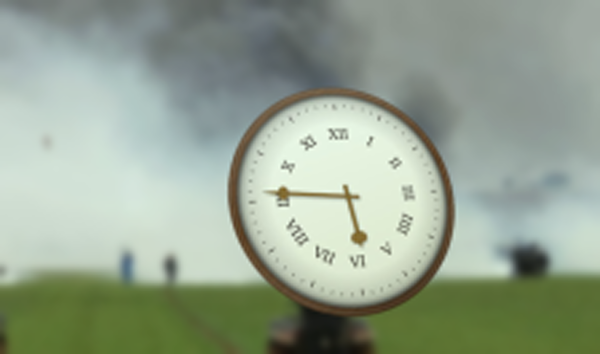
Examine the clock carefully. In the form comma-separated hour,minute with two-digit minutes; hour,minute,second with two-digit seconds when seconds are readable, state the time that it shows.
5,46
